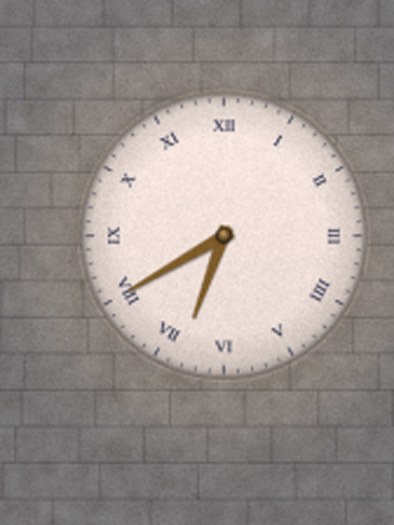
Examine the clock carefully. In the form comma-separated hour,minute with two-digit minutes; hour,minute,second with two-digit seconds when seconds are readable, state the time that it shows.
6,40
